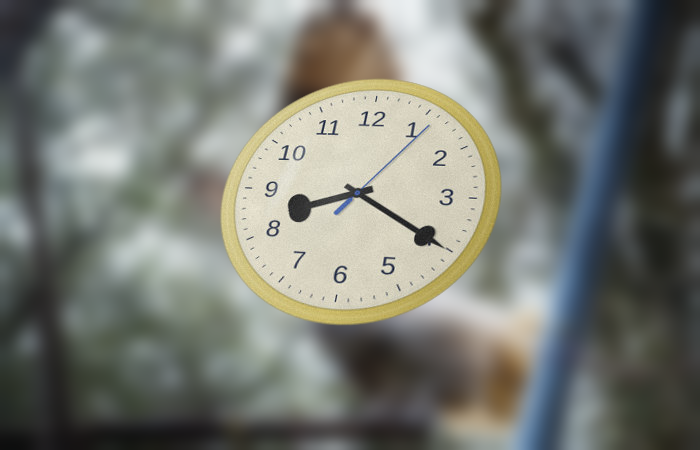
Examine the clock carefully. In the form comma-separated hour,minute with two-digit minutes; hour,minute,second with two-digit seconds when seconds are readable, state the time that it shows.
8,20,06
